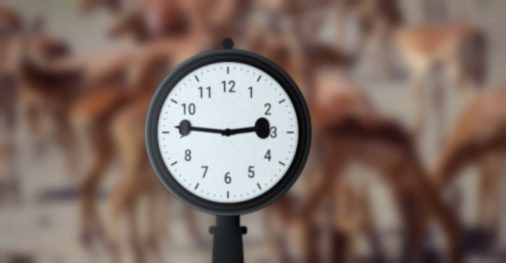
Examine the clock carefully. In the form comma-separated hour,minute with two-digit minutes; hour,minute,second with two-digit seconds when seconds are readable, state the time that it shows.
2,46
